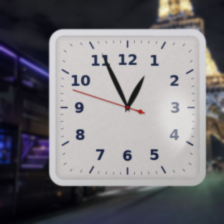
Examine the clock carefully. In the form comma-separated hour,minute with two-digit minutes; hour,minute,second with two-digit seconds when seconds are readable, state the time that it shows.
12,55,48
